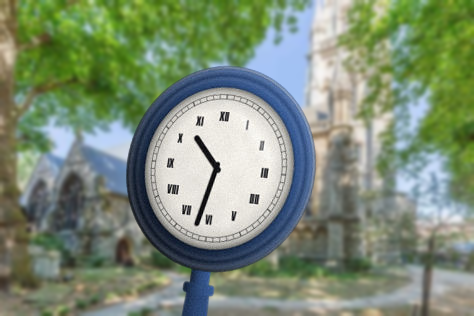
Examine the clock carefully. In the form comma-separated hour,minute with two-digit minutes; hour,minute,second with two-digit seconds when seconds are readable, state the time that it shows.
10,32
